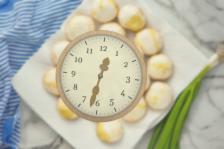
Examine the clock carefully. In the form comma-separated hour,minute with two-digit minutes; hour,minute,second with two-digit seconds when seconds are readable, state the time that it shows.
12,32
